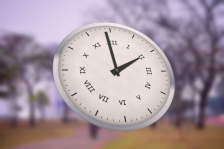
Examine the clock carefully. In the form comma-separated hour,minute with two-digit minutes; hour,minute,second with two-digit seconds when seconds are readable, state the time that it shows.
1,59
